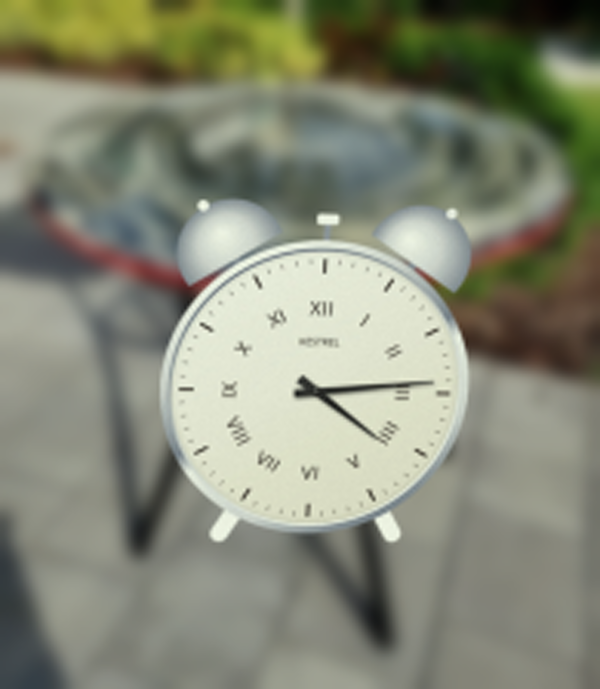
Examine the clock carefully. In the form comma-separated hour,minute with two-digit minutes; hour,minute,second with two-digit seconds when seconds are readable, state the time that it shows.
4,14
